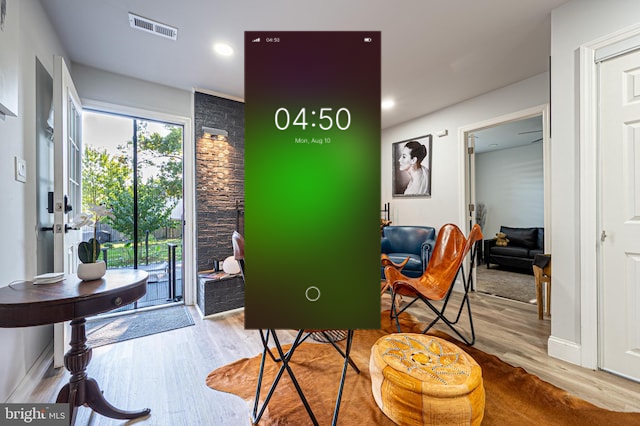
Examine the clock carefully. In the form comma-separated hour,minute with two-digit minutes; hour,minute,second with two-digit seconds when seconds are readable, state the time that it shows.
4,50
